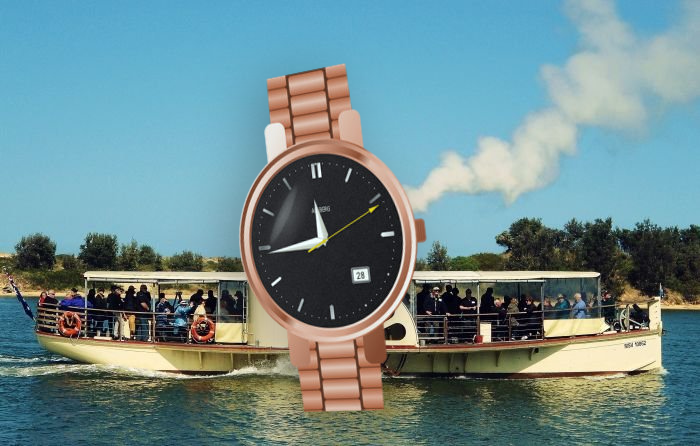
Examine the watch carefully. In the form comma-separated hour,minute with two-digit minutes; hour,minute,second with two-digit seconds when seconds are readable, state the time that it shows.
11,44,11
